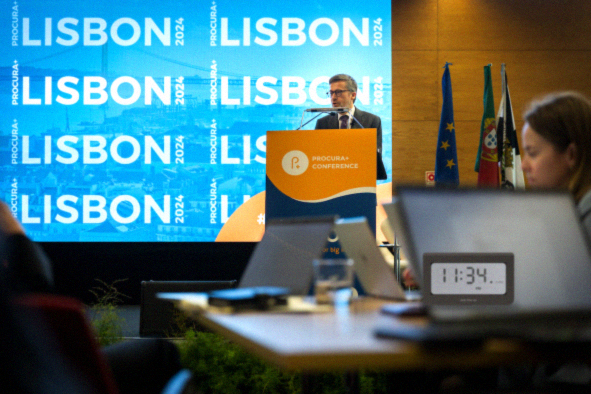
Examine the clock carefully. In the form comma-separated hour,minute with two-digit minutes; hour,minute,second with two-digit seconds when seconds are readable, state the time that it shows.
11,34
